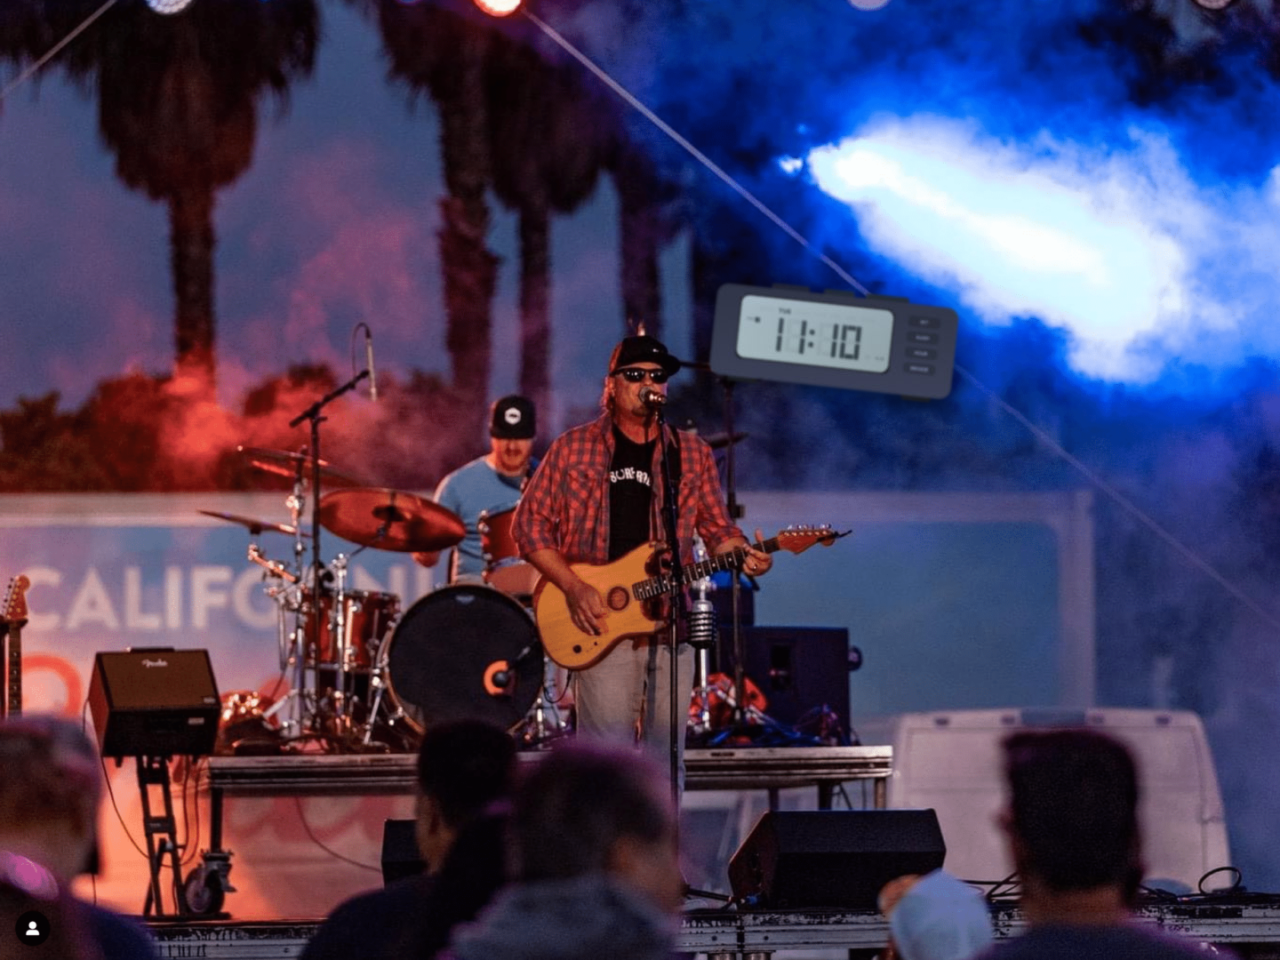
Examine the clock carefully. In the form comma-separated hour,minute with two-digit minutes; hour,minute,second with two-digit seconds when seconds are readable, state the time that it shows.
11,10
